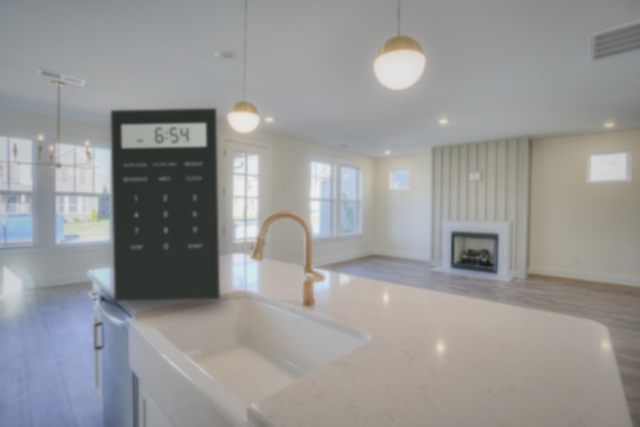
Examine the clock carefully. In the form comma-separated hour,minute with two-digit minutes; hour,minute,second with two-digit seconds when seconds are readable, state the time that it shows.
6,54
